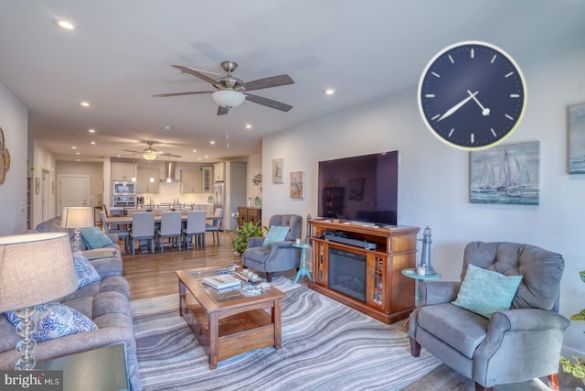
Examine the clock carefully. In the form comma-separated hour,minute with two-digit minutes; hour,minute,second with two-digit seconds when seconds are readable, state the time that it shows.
4,39
